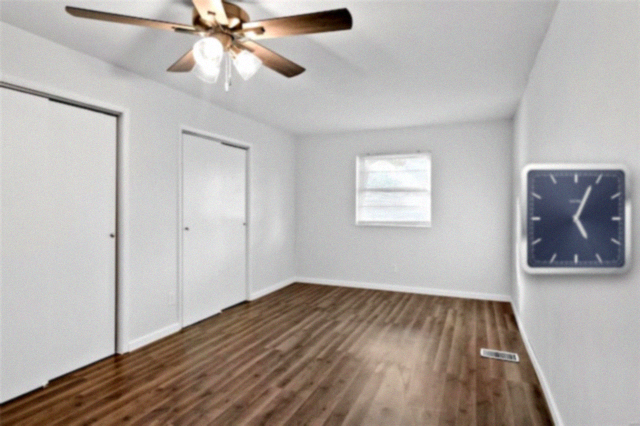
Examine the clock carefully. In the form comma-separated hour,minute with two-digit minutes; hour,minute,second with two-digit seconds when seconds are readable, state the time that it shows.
5,04
